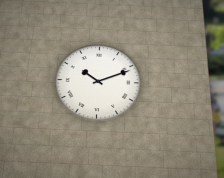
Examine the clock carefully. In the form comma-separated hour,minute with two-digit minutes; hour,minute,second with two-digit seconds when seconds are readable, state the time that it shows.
10,11
